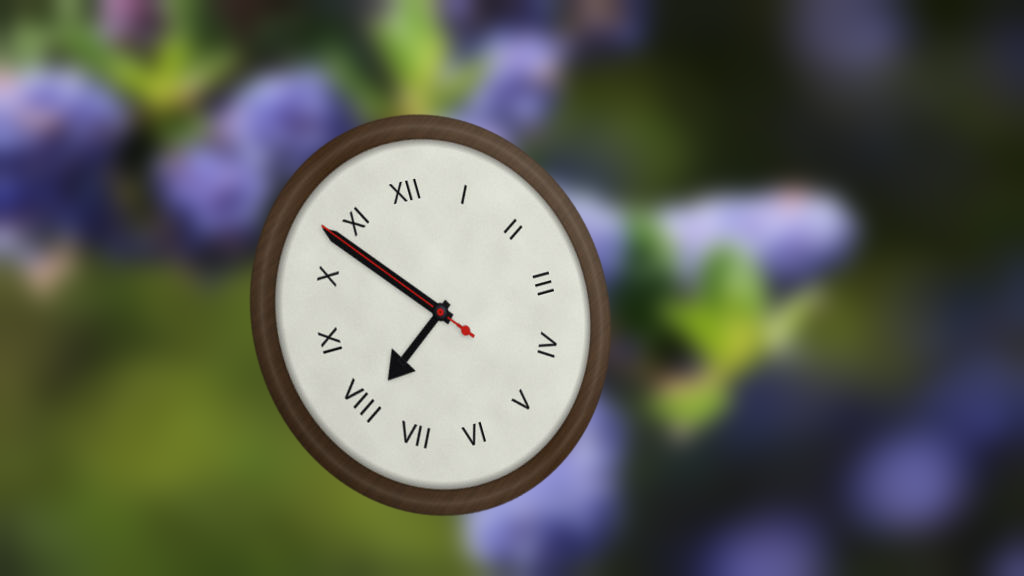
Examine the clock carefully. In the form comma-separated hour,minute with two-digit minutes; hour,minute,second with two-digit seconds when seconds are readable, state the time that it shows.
7,52,53
